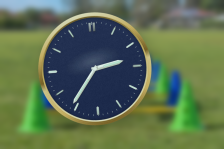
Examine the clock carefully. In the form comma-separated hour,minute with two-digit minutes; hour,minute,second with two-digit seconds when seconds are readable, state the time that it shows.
2,36
